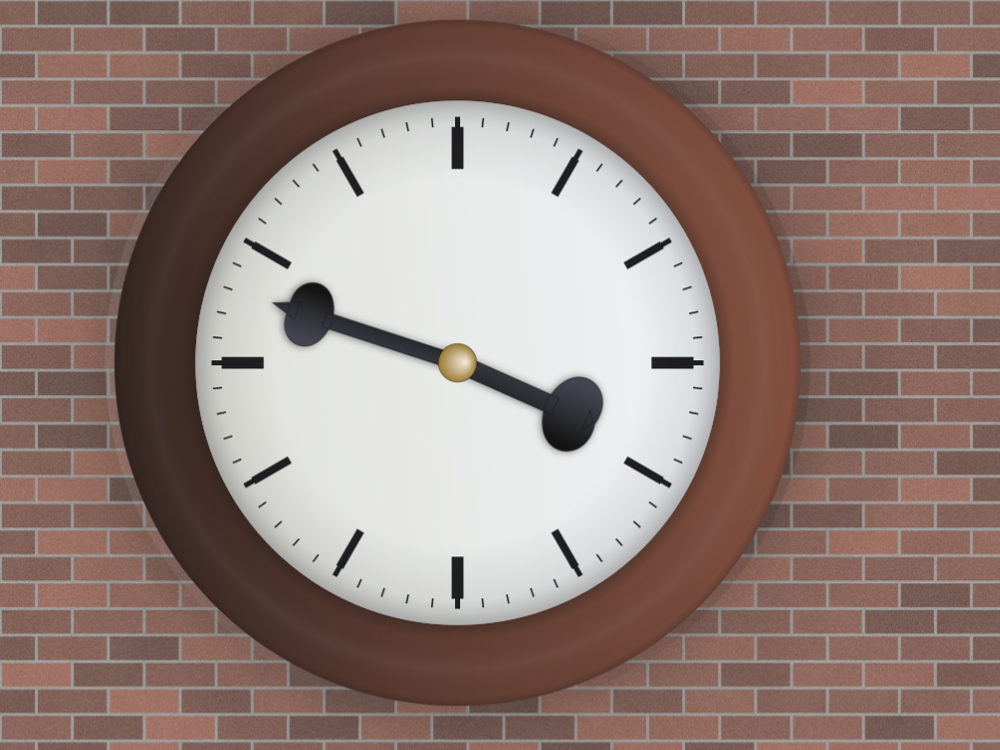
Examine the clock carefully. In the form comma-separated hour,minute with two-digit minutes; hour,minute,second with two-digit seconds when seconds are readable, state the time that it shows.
3,48
